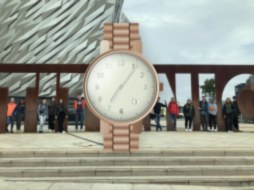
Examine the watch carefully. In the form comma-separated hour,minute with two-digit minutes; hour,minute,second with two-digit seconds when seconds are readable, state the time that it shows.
7,06
